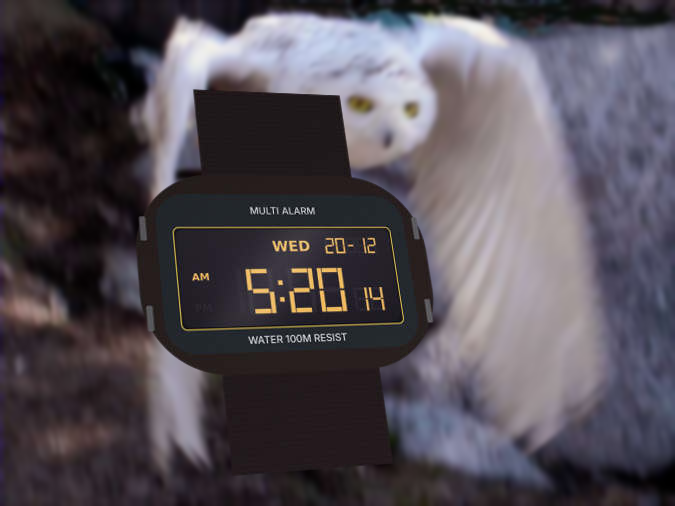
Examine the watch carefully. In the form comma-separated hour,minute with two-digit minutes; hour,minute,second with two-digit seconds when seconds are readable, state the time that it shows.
5,20,14
